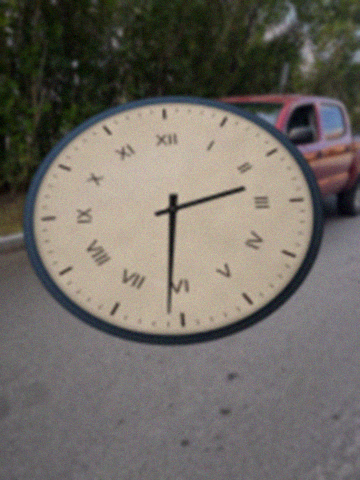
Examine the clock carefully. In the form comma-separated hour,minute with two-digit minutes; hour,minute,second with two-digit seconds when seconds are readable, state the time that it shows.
2,31
